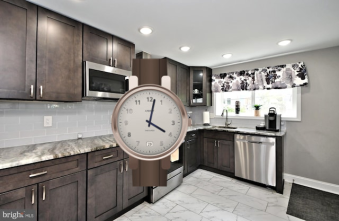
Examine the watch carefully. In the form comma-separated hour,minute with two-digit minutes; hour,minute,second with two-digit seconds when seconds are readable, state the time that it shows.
4,02
